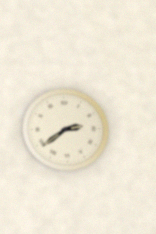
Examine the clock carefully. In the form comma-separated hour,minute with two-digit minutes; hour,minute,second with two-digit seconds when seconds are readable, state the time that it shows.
2,39
